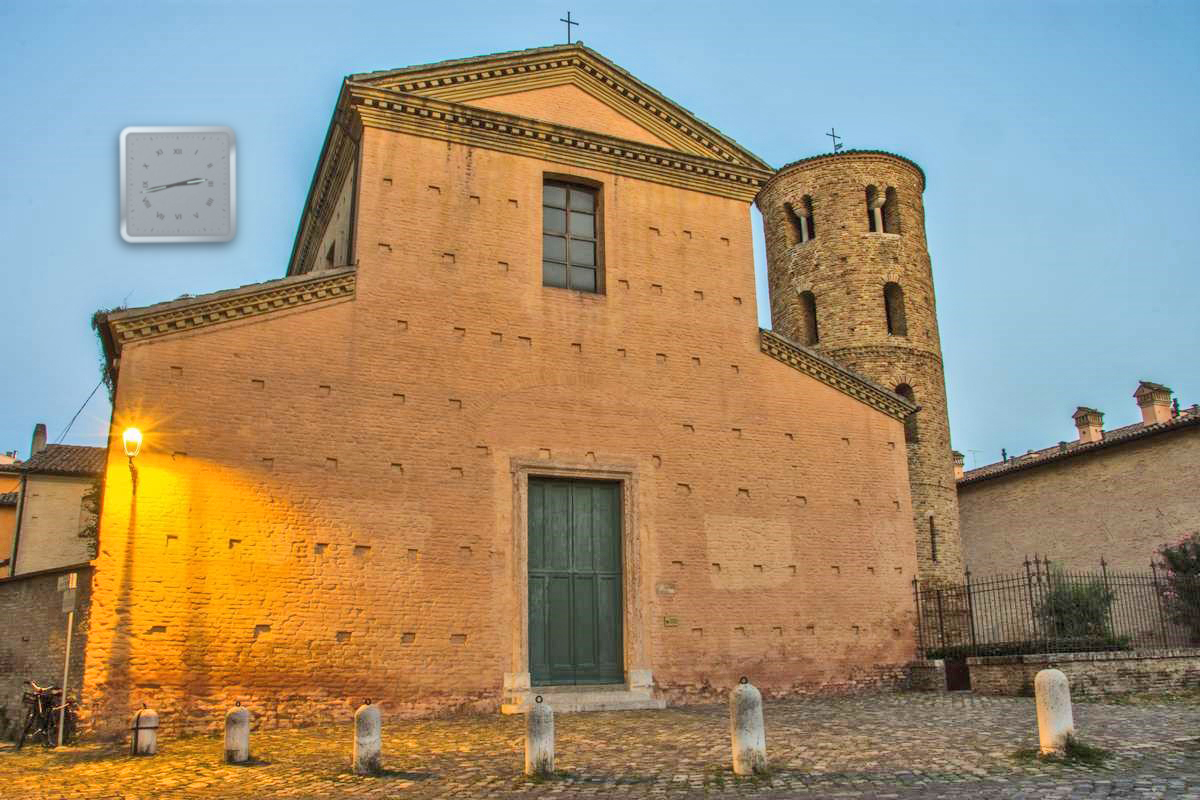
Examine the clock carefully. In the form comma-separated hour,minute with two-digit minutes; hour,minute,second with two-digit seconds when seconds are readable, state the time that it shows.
2,43
